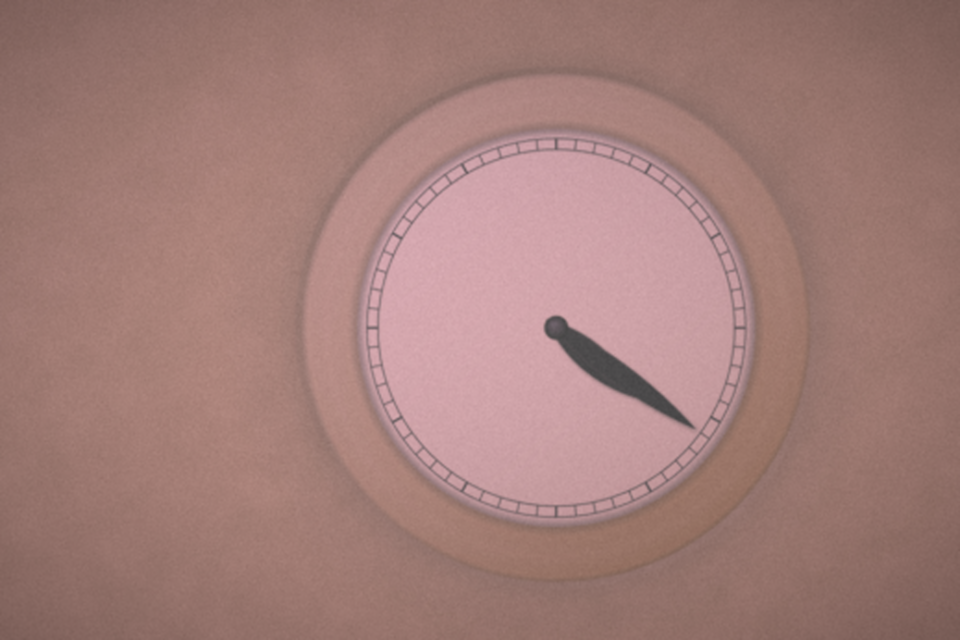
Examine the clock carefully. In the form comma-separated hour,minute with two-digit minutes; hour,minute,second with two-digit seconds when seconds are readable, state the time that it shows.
4,21
